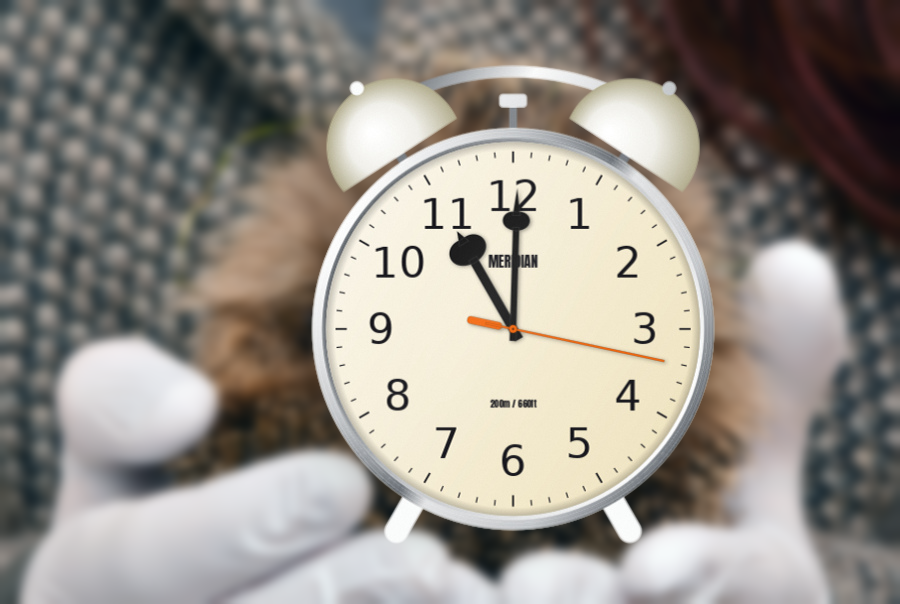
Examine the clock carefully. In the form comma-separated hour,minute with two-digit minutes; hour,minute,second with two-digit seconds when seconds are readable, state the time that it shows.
11,00,17
